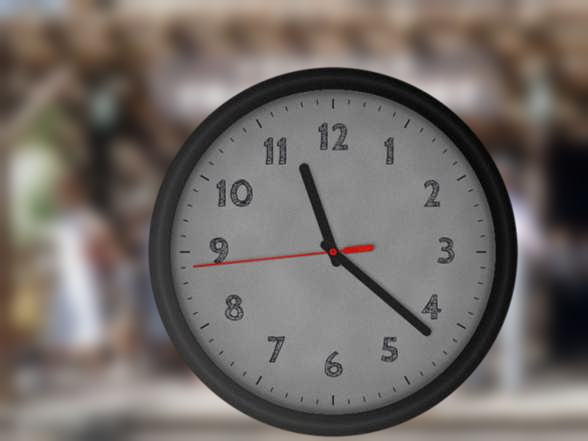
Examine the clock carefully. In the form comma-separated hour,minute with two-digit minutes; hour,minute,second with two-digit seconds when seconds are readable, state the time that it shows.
11,21,44
